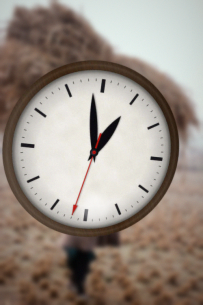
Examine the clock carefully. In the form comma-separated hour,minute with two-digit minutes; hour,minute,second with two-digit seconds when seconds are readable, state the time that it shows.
12,58,32
